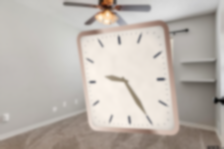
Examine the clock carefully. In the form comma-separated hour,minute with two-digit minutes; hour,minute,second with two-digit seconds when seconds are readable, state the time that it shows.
9,25
